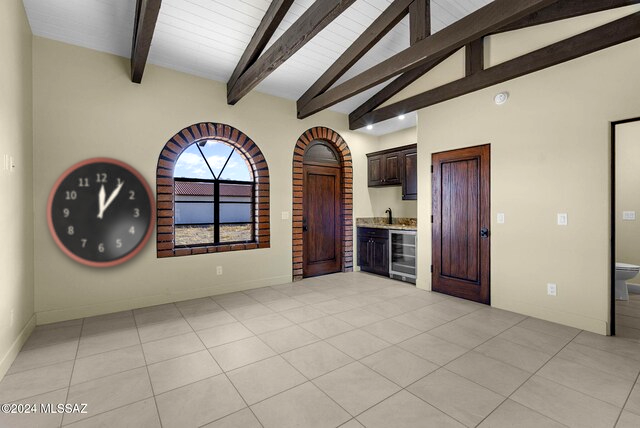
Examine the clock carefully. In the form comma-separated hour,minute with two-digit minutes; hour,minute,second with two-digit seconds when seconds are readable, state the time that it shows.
12,06
